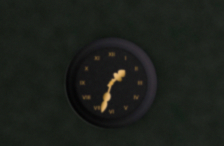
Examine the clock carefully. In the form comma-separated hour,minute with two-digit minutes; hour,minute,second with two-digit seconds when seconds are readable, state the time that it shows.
1,33
